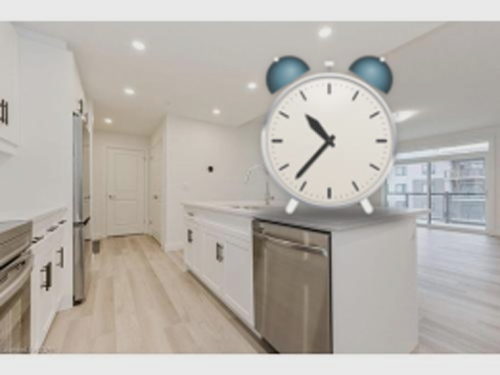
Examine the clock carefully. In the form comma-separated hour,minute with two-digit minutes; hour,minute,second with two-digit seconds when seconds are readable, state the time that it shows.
10,37
